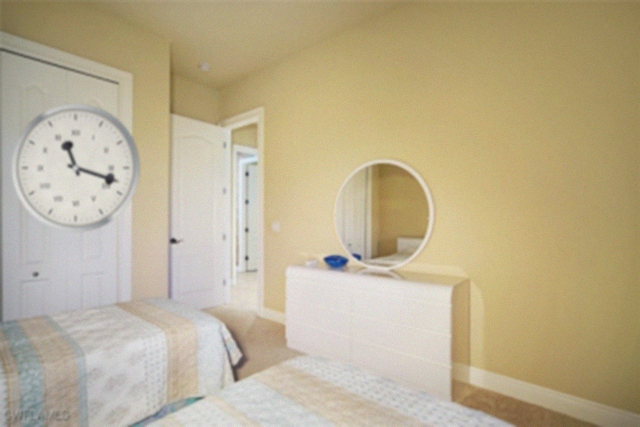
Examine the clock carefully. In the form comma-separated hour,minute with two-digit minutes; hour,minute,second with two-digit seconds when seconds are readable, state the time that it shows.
11,18
